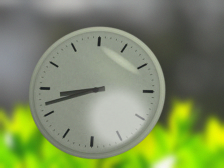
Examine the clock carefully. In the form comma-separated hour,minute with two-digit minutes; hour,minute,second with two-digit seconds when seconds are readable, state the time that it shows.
8,42
